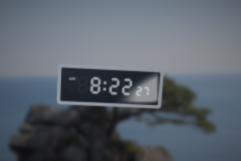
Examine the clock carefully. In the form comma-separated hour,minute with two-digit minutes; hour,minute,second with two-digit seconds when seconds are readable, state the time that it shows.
8,22,27
